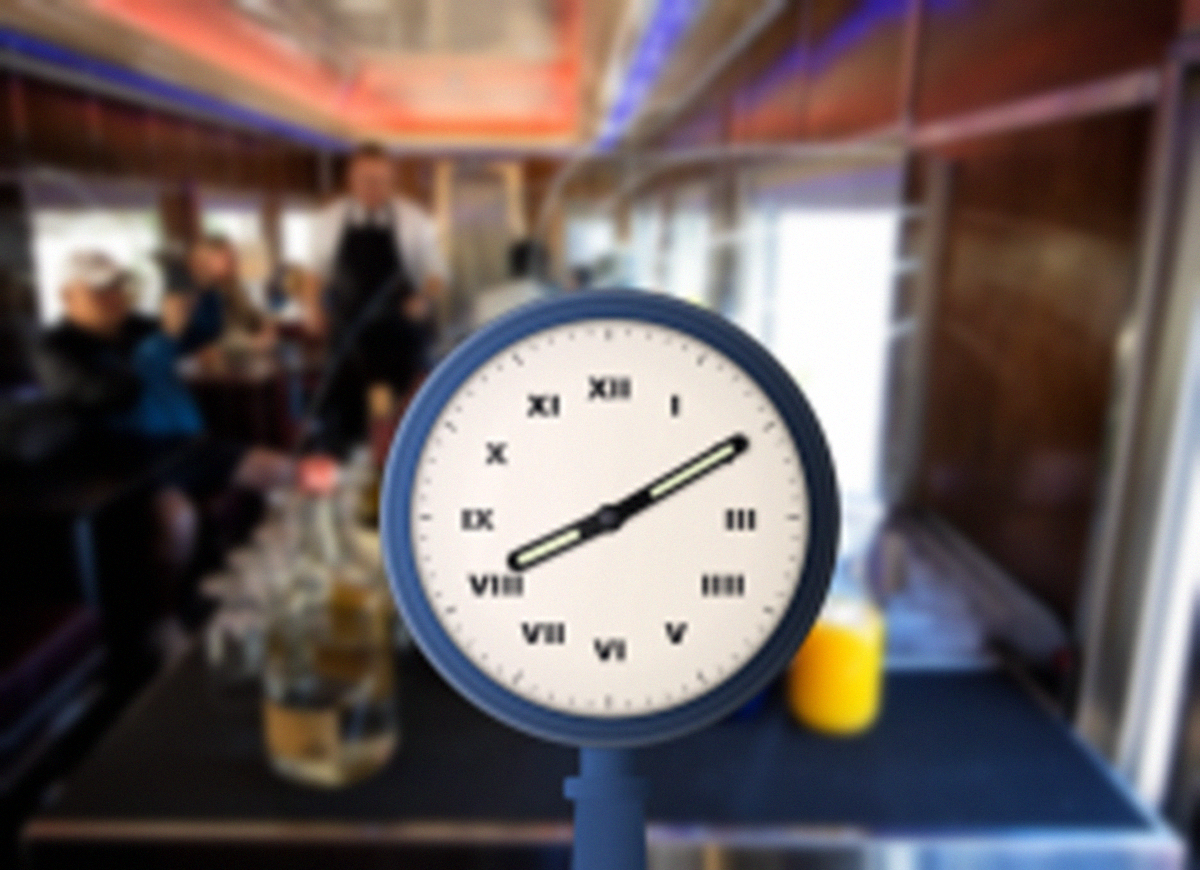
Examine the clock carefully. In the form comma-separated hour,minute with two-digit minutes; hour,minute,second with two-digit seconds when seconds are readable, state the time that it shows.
8,10
